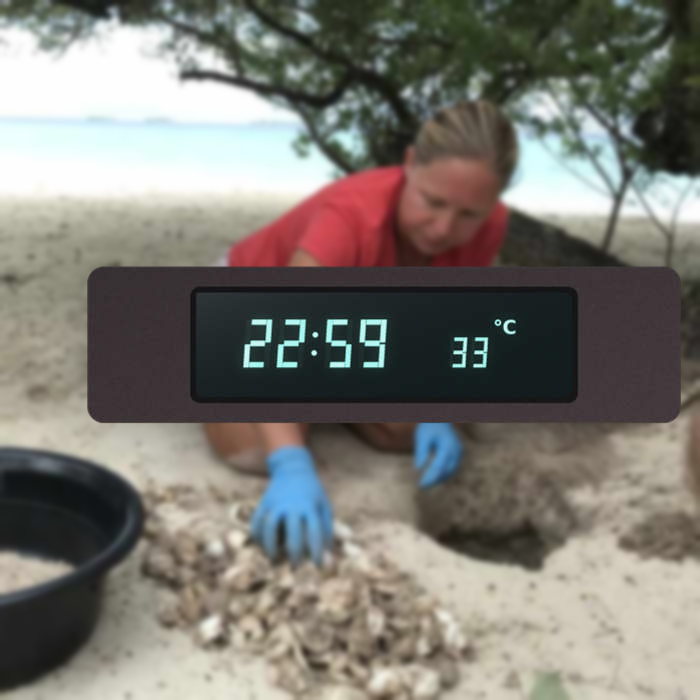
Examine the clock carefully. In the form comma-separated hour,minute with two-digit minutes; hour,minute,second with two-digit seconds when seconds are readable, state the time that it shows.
22,59
